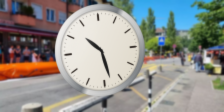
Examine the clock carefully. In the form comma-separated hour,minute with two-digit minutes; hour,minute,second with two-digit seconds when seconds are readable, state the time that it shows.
10,28
